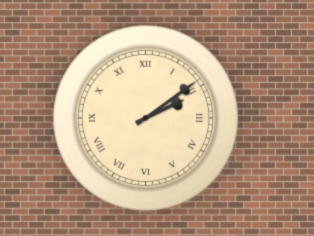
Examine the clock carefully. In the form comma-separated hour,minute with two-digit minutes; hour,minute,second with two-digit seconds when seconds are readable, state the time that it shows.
2,09
